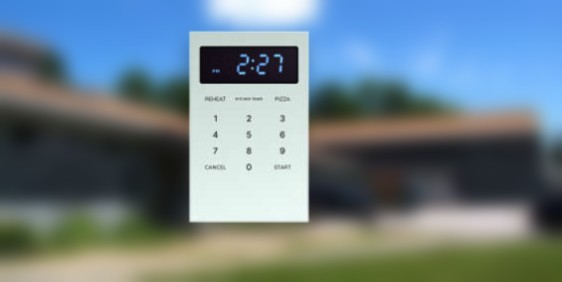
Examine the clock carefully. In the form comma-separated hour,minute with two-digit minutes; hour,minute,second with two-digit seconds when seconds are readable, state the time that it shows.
2,27
